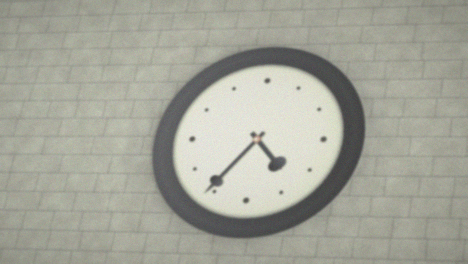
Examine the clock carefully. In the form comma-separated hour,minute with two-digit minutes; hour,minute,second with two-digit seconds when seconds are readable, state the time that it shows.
4,36
